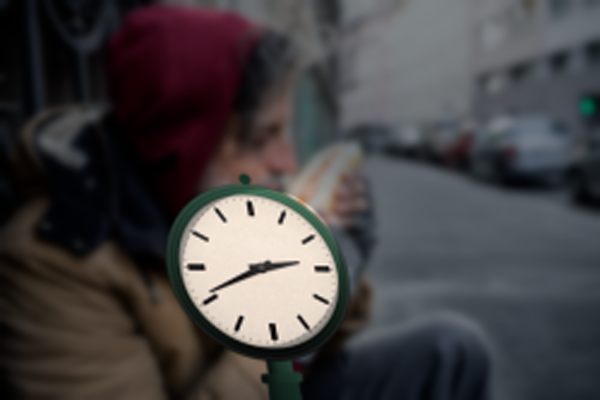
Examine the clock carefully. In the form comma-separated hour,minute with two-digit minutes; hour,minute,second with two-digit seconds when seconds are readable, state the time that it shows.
2,41
